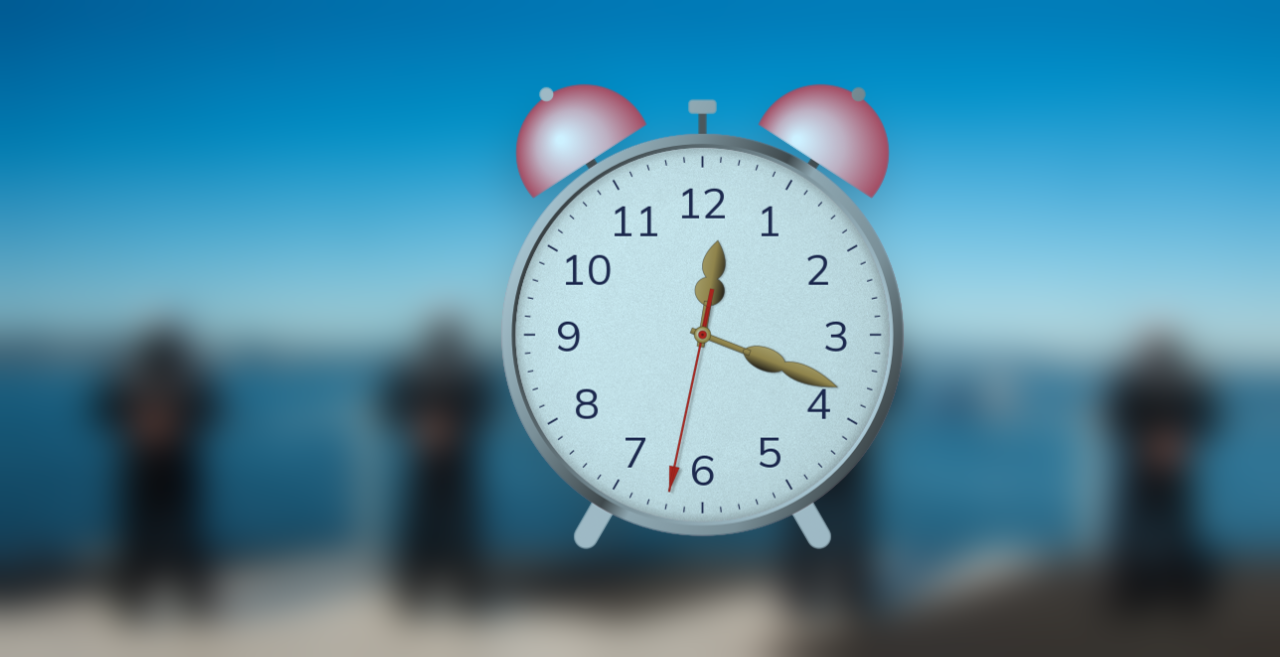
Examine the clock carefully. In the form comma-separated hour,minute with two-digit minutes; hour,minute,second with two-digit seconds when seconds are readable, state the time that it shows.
12,18,32
